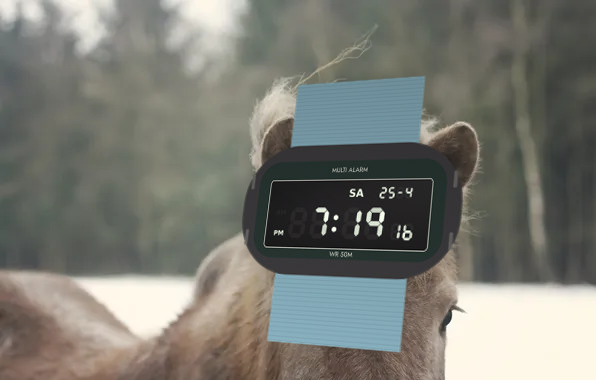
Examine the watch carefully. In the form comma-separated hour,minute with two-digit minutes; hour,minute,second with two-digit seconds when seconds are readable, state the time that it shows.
7,19,16
